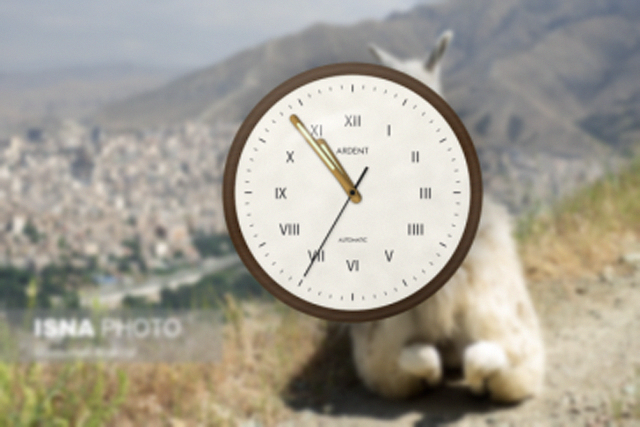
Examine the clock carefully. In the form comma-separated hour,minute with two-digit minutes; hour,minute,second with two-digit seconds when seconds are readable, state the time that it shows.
10,53,35
